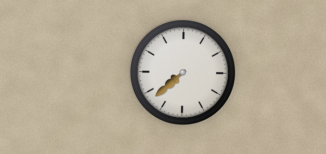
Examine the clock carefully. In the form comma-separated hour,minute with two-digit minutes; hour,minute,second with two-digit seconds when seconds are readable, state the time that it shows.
7,38
